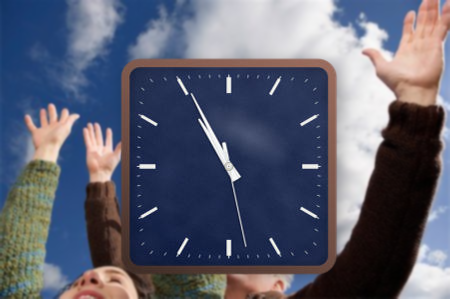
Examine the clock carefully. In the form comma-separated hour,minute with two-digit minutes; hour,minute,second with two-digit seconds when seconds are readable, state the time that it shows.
10,55,28
